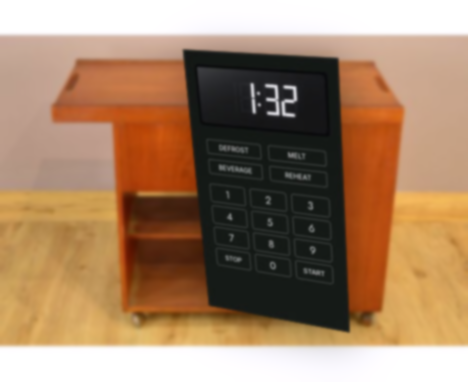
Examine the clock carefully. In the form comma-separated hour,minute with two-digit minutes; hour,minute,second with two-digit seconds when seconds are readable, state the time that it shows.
1,32
